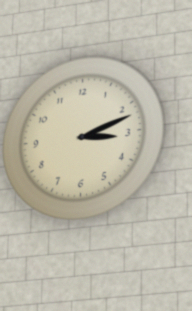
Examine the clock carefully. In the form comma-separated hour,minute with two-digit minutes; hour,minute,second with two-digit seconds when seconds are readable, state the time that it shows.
3,12
